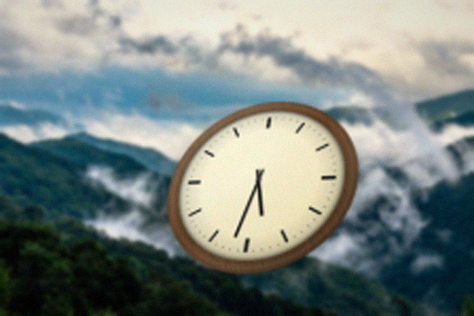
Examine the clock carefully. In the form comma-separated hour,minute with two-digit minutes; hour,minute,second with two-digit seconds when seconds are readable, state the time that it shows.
5,32
